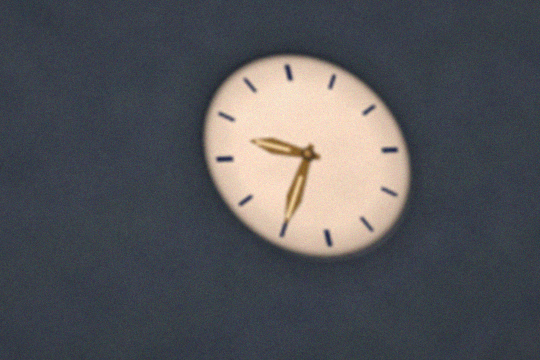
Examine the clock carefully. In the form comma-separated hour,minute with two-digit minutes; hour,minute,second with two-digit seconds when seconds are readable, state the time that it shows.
9,35
